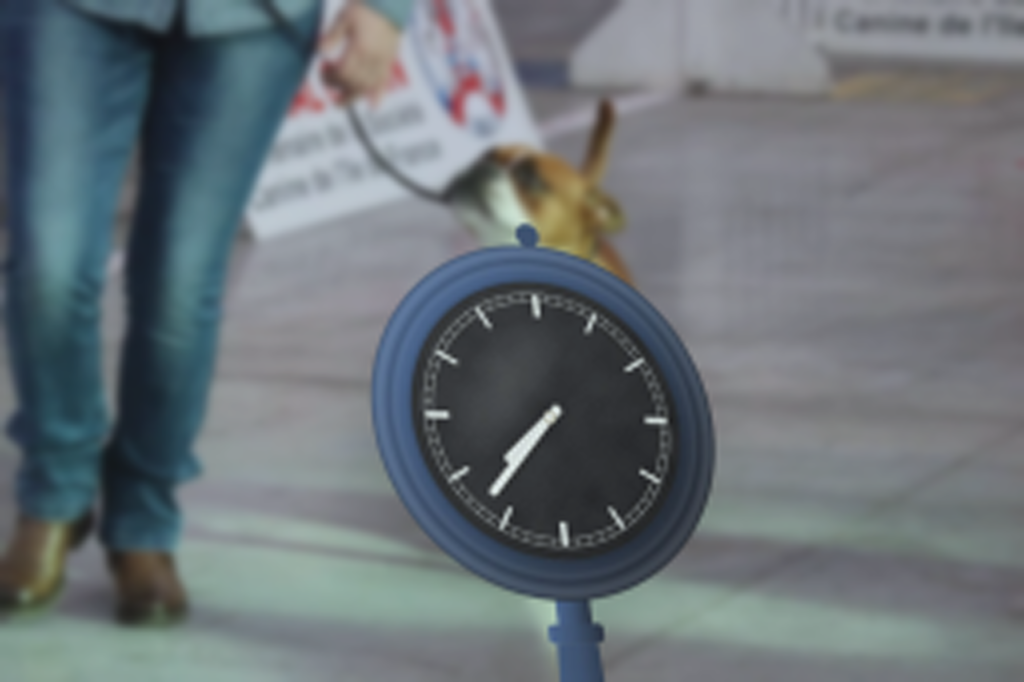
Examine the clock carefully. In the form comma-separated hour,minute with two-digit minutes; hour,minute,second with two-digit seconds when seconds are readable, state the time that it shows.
7,37
